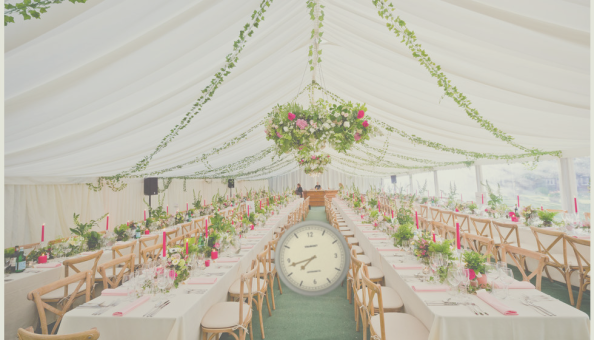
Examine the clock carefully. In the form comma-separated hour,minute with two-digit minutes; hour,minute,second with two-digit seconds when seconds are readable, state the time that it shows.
7,43
